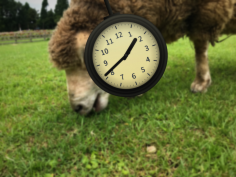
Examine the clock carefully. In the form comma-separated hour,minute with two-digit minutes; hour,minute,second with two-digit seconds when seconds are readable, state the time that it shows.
1,41
